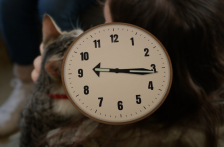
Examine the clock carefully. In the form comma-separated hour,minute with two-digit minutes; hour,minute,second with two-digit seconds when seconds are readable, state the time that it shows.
9,16
